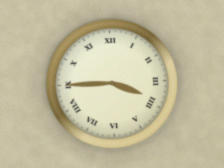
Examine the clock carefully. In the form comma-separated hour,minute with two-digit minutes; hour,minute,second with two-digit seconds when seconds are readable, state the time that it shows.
3,45
